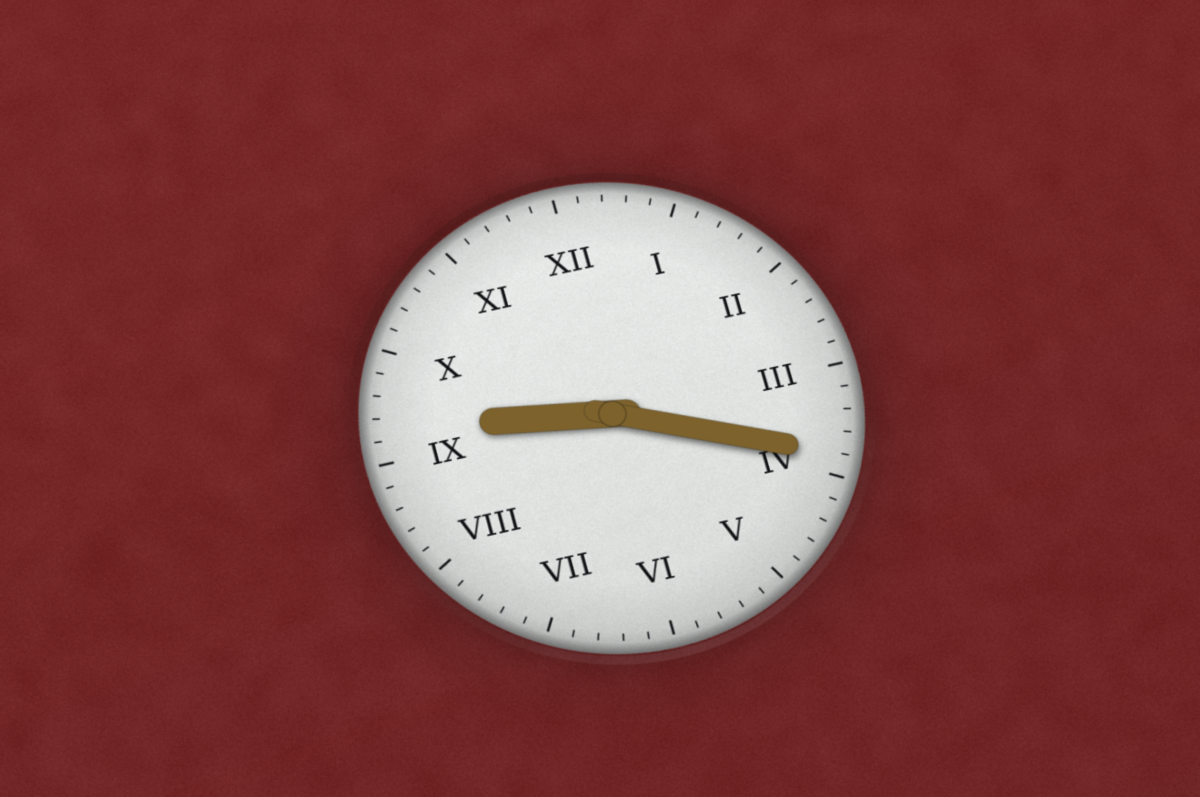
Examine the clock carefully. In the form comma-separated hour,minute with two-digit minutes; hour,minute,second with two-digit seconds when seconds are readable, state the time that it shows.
9,19
